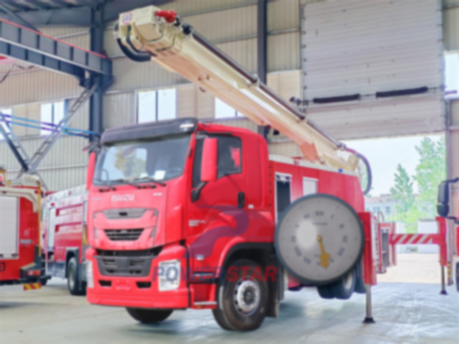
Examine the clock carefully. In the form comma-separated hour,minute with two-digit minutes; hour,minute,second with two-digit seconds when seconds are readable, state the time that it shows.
5,28
